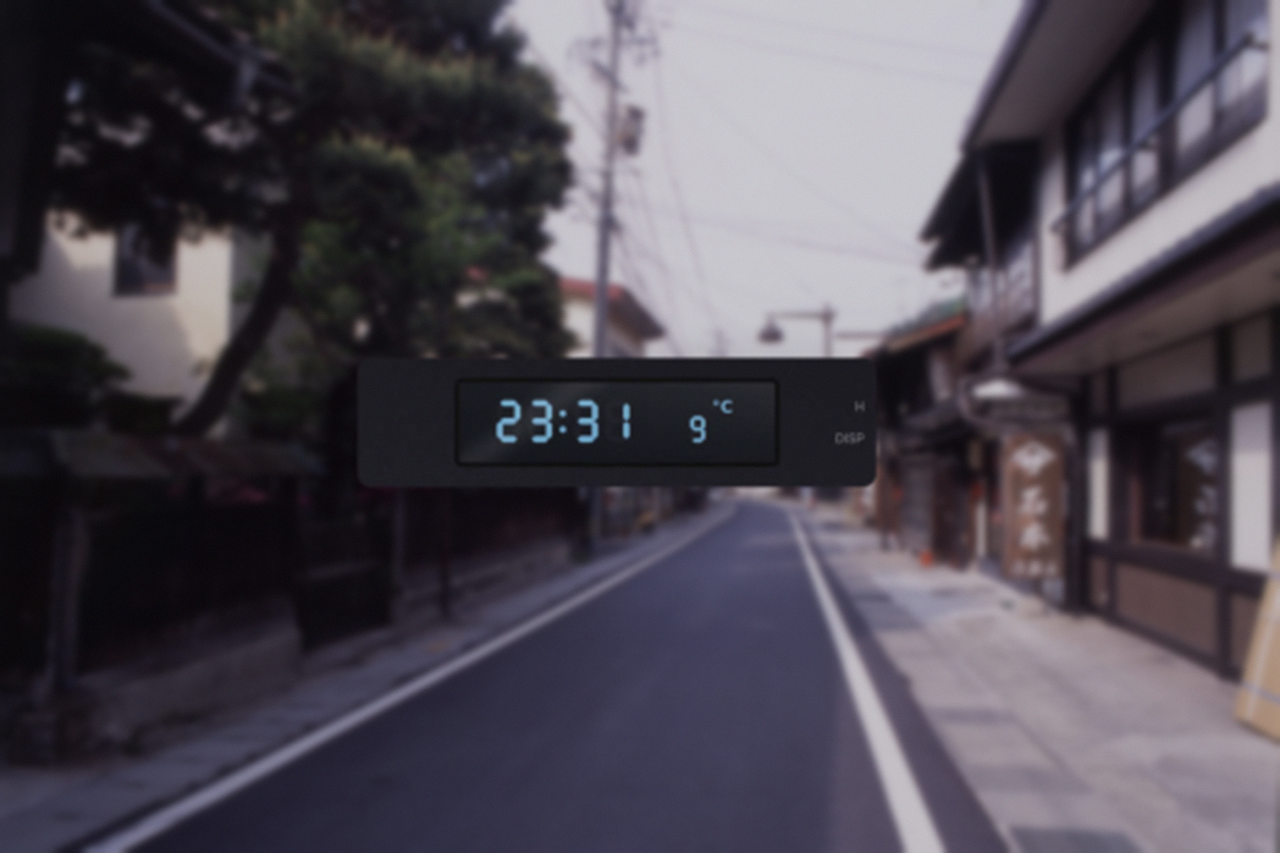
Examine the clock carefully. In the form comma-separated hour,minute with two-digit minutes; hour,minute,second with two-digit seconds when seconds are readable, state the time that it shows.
23,31
